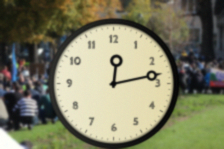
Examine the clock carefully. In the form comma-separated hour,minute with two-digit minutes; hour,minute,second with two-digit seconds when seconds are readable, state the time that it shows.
12,13
